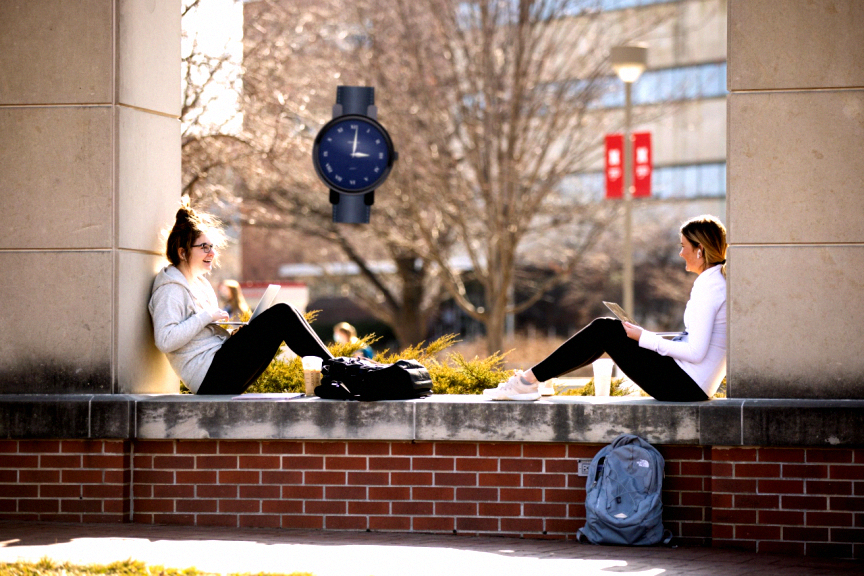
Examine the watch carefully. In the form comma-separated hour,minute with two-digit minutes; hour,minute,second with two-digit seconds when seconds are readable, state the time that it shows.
3,01
